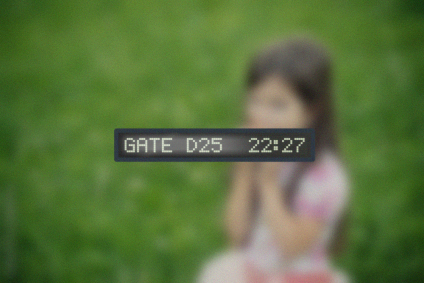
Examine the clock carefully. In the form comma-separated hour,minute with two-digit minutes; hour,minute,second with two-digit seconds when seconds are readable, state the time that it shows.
22,27
